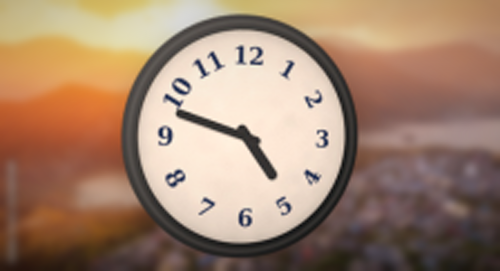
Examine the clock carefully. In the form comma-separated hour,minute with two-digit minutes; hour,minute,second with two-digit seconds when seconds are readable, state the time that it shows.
4,48
